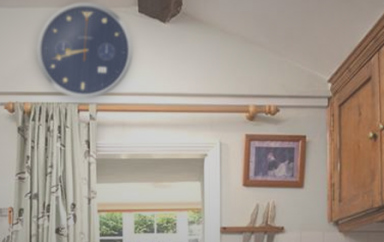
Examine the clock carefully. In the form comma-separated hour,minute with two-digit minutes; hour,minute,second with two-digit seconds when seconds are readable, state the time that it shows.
8,42
